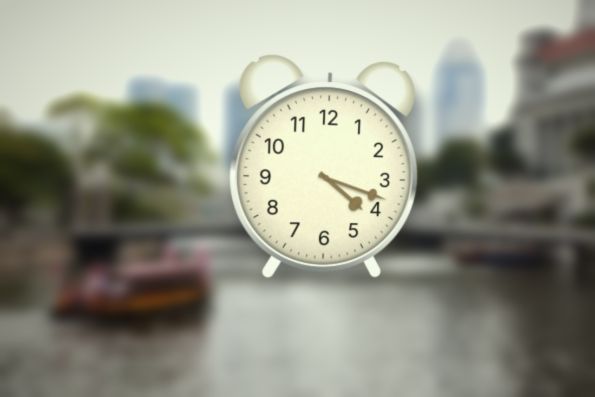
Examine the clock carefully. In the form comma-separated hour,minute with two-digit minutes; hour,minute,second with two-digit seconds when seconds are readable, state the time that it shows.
4,18
